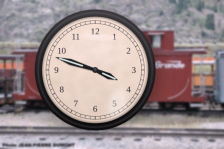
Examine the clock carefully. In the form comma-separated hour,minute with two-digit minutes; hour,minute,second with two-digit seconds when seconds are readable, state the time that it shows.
3,48
